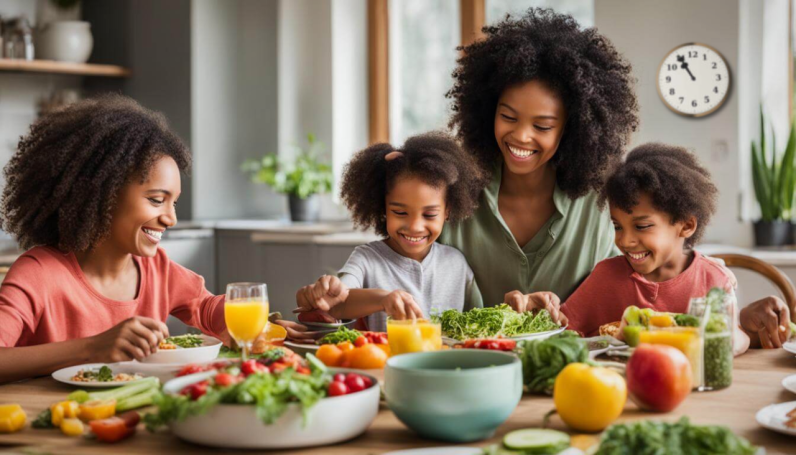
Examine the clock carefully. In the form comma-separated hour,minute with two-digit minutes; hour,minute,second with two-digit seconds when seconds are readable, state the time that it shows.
10,55
